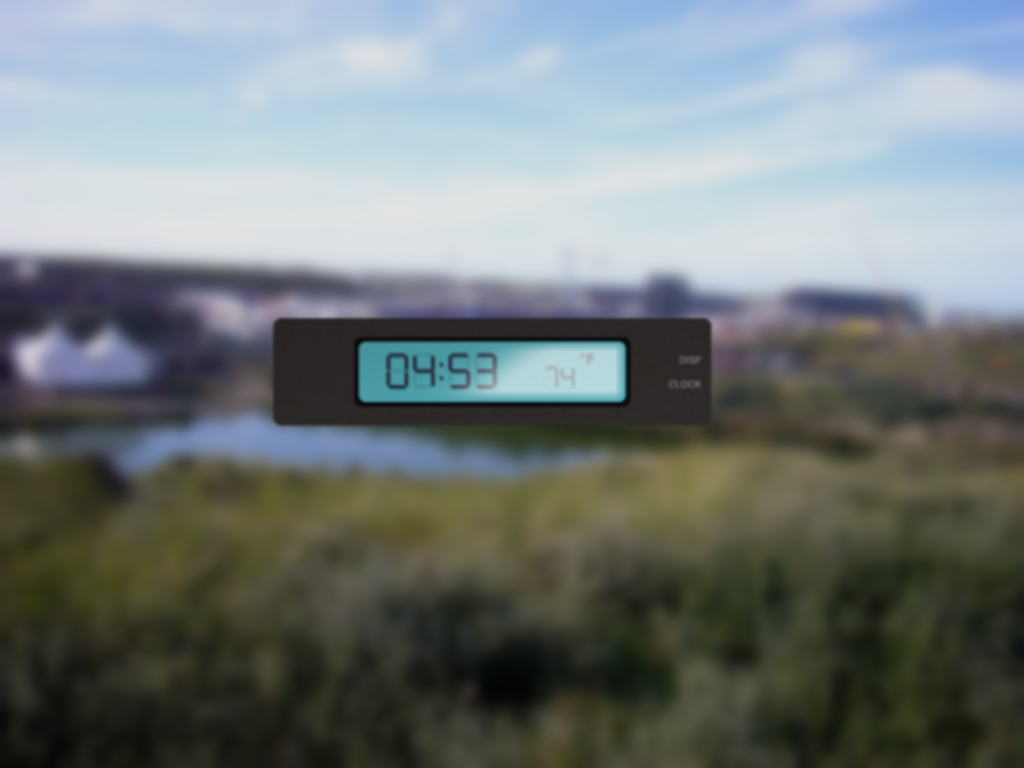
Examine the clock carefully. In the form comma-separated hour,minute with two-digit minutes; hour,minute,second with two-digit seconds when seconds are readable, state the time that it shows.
4,53
